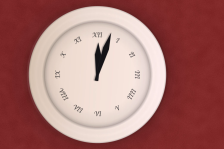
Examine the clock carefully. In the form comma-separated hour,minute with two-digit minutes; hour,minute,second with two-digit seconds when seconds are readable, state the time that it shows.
12,03
